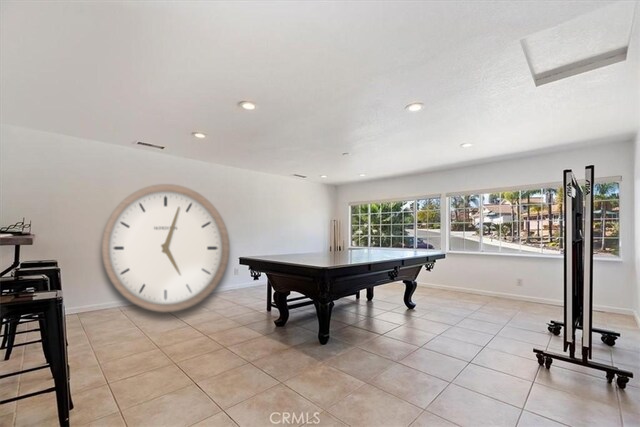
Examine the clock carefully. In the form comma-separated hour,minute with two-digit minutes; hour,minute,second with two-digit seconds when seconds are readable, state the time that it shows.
5,03
